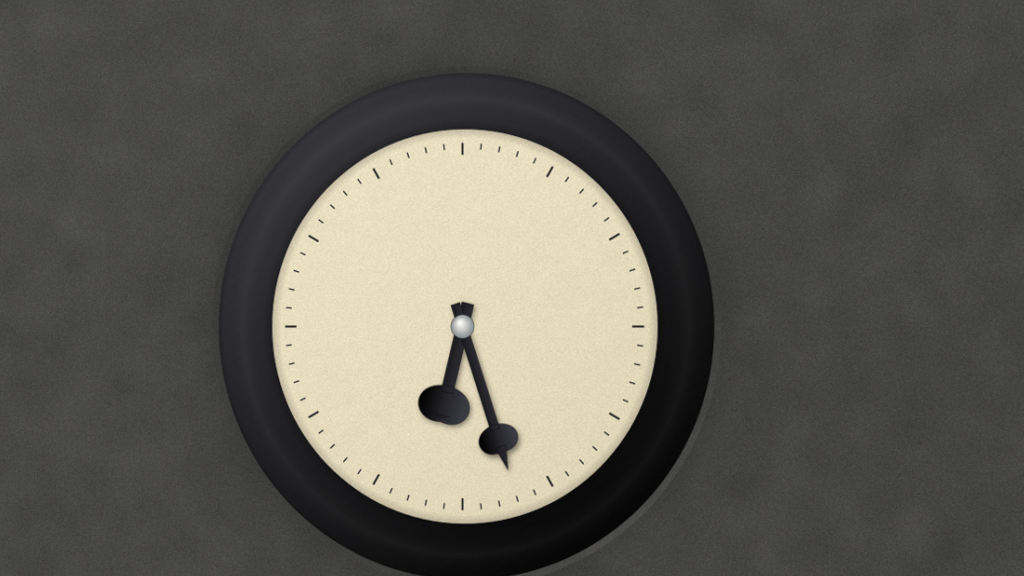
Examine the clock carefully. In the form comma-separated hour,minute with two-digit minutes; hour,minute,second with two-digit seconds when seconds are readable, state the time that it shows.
6,27
